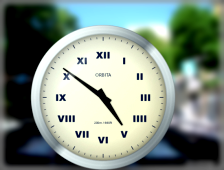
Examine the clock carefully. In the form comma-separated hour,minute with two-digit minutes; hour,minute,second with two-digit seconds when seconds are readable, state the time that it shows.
4,51
